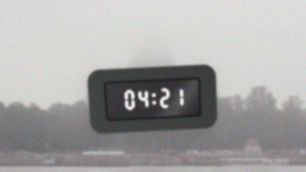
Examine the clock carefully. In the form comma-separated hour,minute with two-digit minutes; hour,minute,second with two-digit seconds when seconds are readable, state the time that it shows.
4,21
